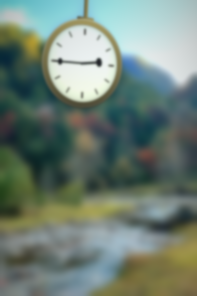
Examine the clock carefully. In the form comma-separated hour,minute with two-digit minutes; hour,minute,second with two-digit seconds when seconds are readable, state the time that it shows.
2,45
